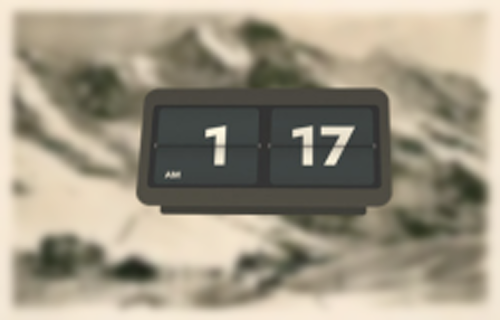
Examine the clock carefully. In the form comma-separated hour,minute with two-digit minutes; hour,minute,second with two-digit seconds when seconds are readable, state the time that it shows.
1,17
